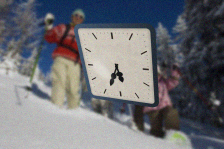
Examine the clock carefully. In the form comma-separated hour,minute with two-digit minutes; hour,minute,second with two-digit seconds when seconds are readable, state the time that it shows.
5,34
